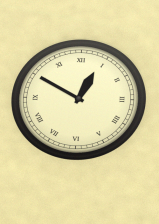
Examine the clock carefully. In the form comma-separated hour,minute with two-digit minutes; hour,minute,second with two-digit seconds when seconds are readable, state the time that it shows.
12,50
